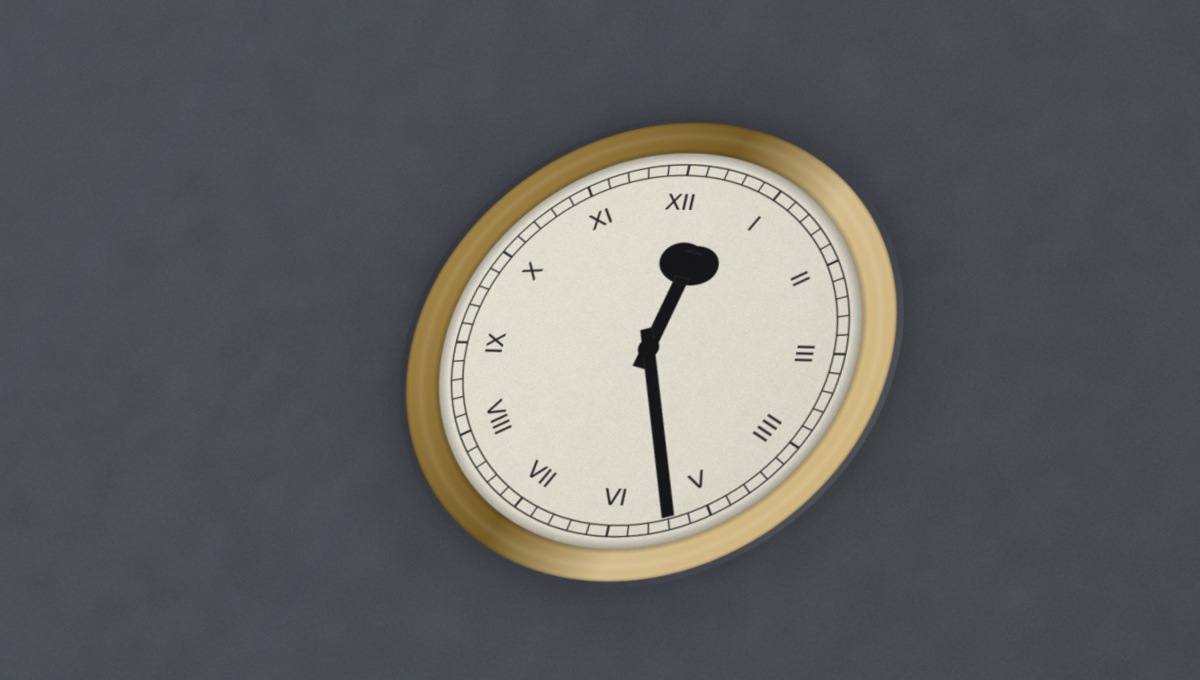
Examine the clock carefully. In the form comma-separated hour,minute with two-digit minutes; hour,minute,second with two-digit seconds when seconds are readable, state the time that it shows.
12,27
